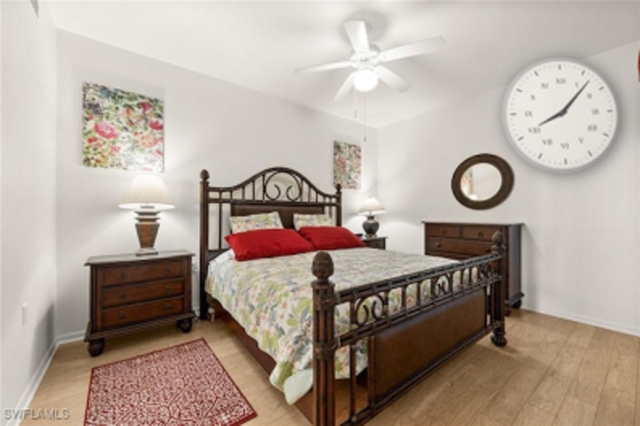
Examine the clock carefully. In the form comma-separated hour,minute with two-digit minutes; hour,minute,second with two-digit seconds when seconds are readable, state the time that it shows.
8,07
